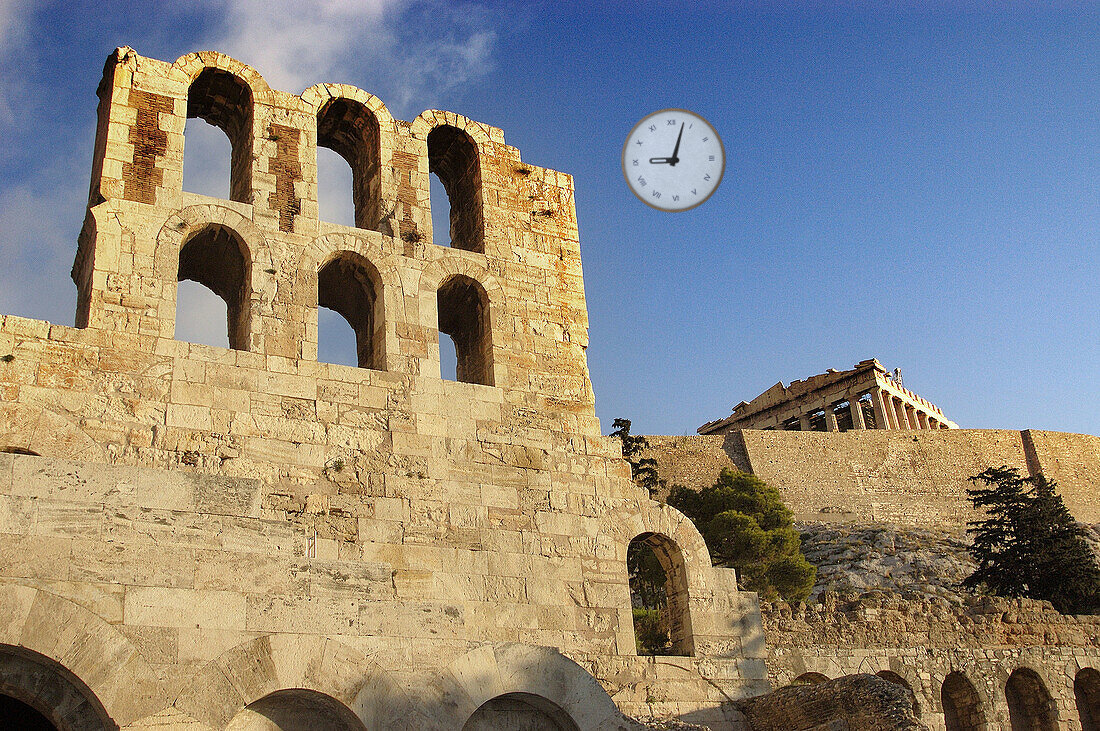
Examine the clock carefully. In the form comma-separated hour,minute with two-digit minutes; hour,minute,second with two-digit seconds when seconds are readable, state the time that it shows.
9,03
